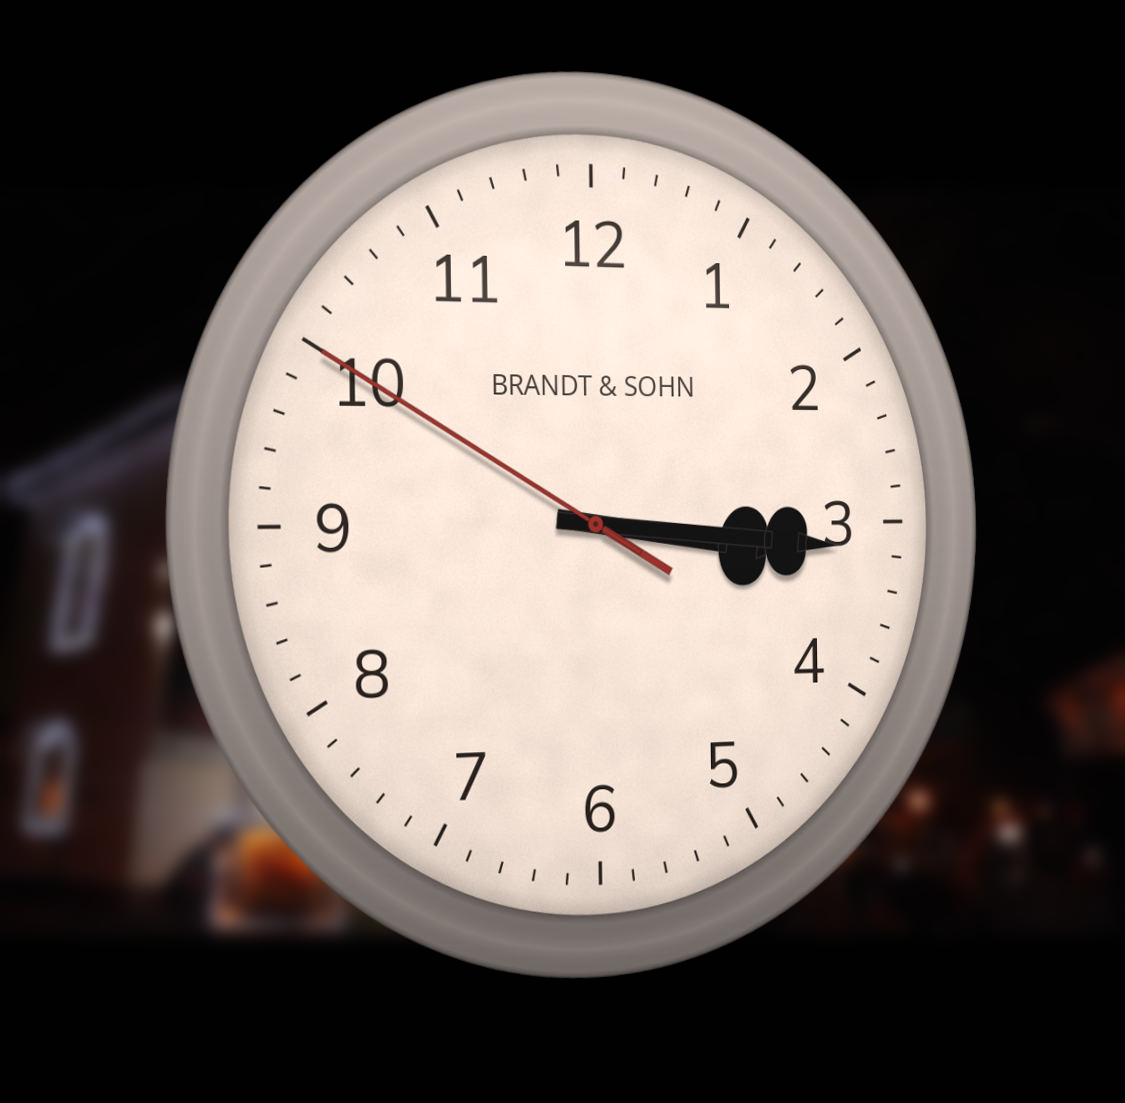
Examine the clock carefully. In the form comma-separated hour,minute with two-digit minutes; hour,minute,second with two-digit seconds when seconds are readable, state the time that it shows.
3,15,50
